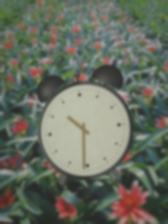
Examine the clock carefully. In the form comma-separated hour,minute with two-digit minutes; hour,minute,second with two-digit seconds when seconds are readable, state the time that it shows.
10,31
